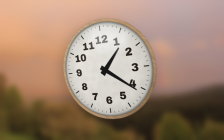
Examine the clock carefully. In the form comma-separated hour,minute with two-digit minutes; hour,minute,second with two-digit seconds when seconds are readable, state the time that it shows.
1,21
